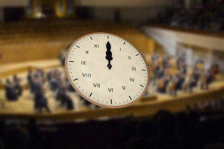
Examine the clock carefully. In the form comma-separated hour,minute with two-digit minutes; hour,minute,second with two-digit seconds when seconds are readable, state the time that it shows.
12,00
